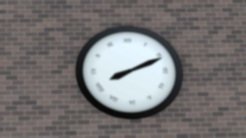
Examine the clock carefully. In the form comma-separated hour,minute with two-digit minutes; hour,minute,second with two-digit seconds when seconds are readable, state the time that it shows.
8,11
